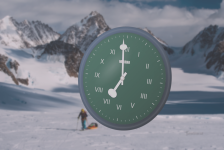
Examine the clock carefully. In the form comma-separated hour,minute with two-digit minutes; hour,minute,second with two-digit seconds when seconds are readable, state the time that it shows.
6,59
